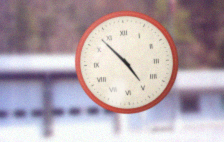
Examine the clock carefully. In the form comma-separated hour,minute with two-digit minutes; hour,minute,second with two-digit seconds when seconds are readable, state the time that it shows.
4,53
